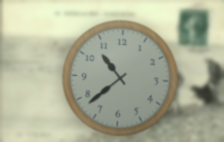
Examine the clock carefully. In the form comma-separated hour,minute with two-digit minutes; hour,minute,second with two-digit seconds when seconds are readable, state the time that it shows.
10,38
